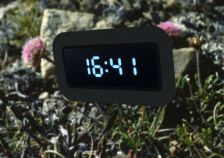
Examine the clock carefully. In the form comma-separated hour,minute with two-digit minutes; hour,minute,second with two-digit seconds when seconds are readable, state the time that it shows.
16,41
